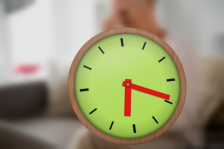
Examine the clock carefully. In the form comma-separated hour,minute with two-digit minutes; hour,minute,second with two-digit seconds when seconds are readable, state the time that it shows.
6,19
